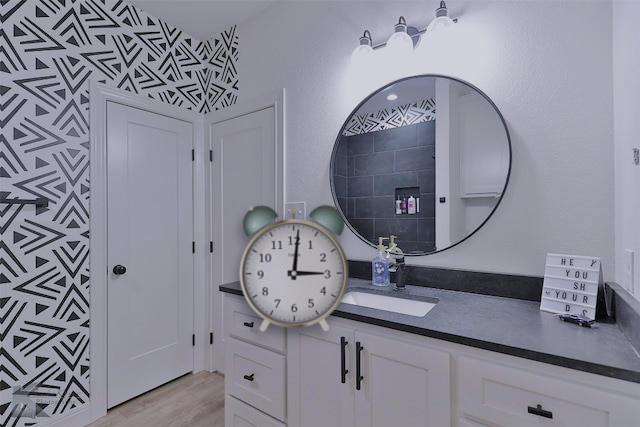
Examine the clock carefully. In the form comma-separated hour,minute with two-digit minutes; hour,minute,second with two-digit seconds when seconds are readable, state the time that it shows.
3,01
